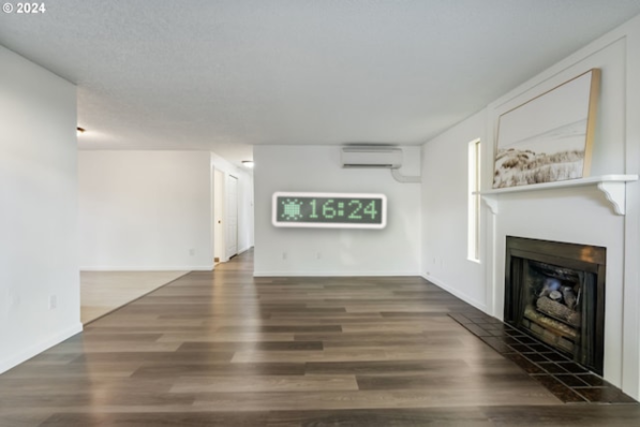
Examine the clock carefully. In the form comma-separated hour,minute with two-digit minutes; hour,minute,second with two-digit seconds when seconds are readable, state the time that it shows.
16,24
